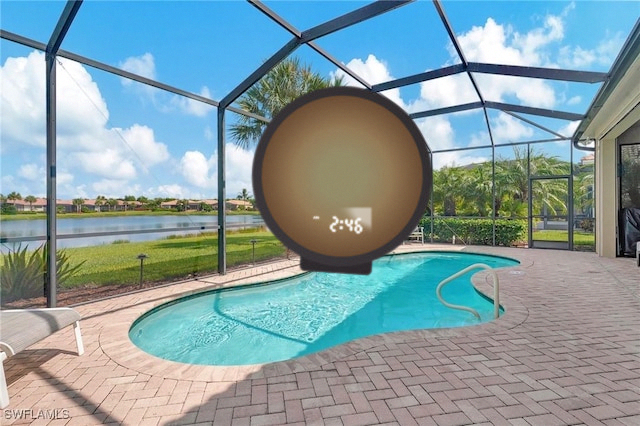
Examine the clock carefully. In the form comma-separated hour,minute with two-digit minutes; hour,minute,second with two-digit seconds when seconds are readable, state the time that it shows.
2,46
